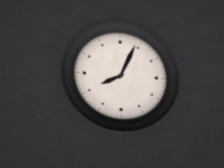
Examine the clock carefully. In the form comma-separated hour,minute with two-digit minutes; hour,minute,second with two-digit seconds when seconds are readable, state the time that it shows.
8,04
